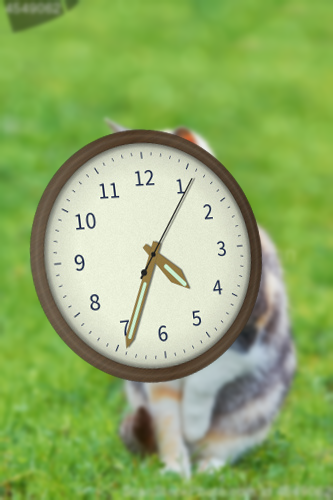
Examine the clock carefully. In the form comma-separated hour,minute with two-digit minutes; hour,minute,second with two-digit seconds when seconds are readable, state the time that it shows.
4,34,06
